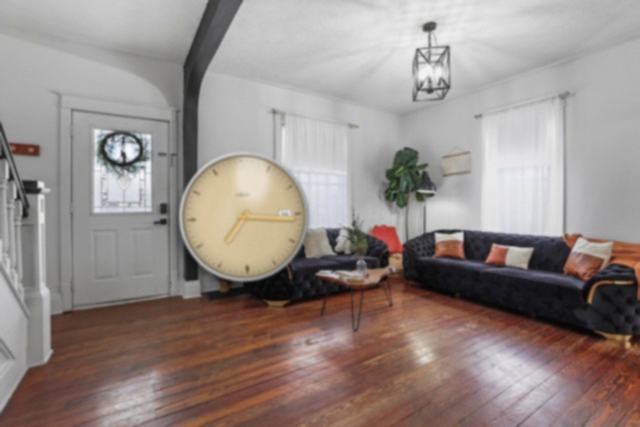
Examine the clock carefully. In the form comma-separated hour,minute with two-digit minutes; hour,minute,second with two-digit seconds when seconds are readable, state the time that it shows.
7,16
